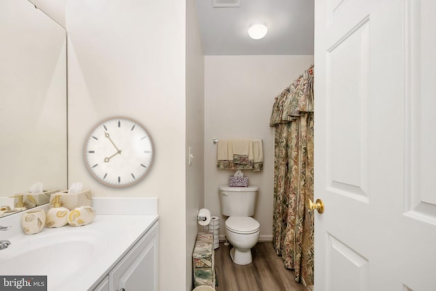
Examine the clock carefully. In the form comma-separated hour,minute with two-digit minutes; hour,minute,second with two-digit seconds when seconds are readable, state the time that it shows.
7,54
